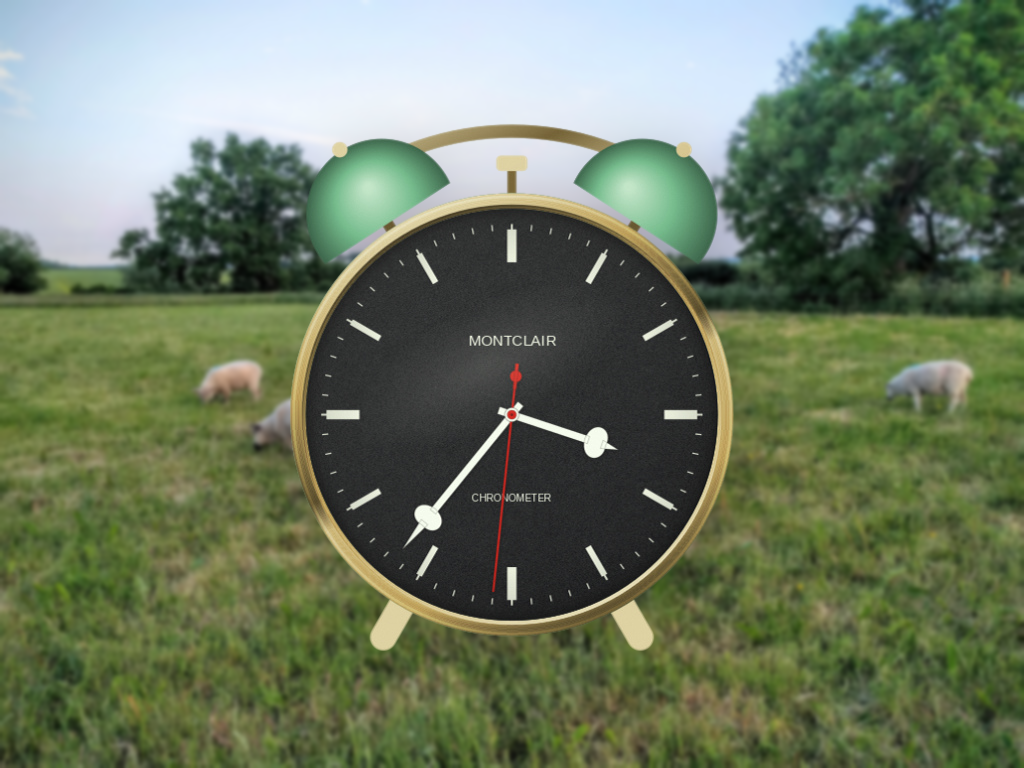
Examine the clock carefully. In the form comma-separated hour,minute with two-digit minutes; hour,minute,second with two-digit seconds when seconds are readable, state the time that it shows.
3,36,31
